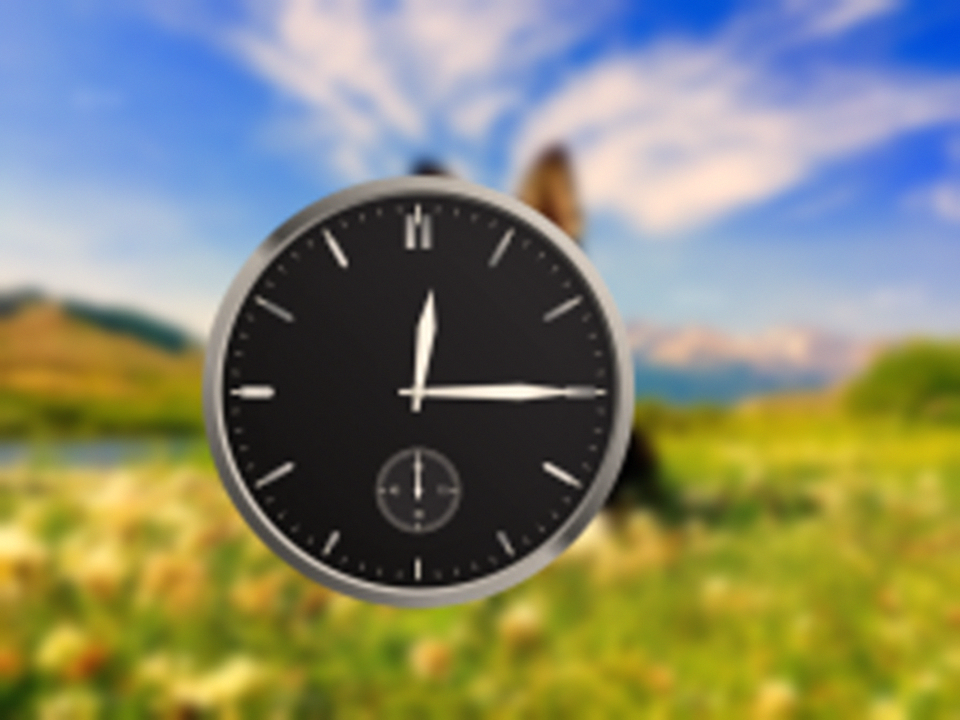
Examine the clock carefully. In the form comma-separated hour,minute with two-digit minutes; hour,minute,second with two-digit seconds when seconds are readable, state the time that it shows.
12,15
